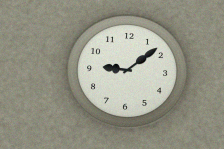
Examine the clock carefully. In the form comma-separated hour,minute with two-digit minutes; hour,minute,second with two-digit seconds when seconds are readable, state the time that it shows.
9,08
